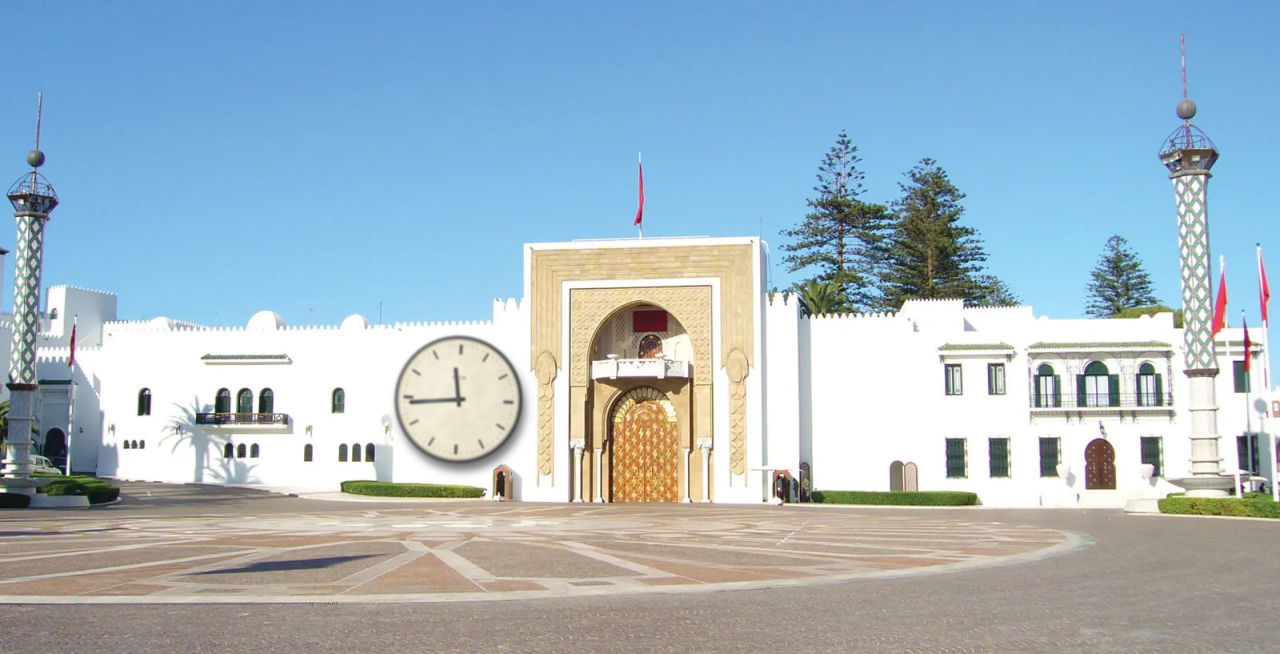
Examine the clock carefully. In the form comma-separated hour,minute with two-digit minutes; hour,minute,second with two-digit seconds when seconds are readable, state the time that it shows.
11,44
